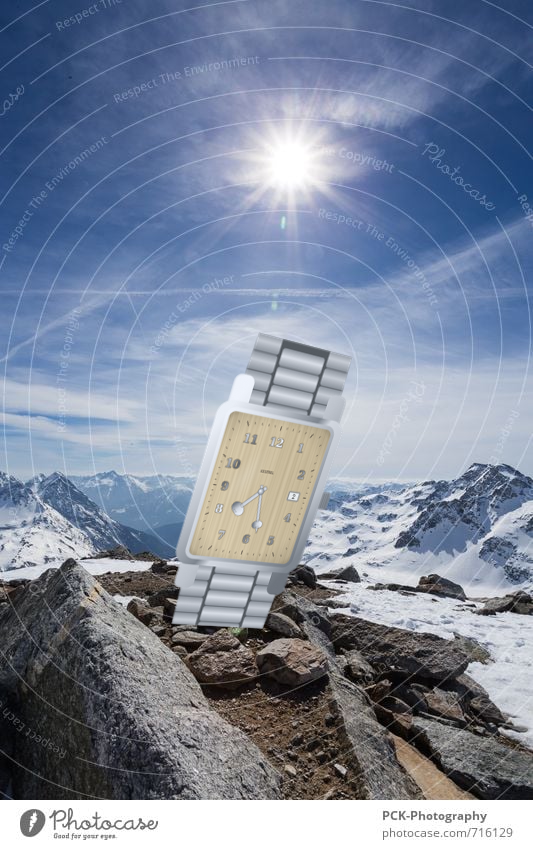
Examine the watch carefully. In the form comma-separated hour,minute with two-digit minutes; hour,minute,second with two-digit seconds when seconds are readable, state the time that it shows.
7,28
